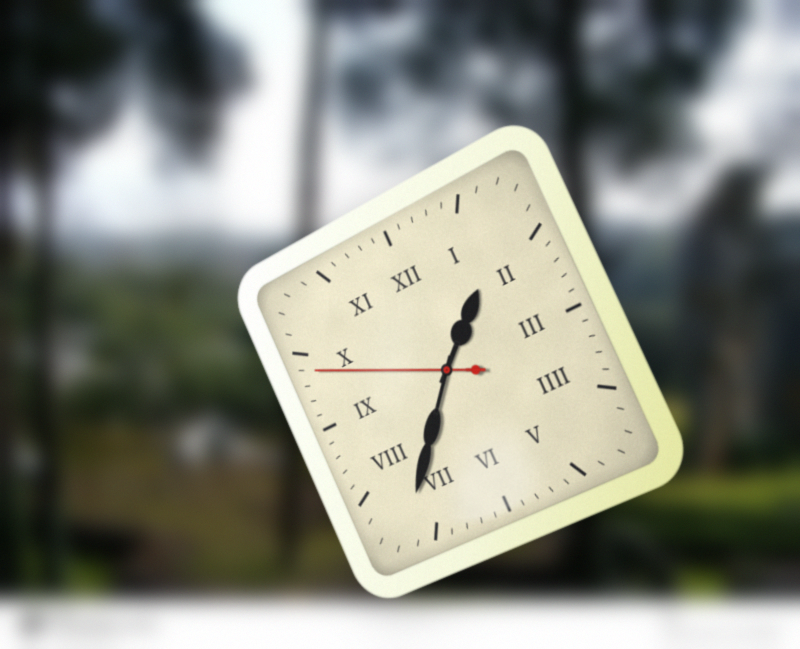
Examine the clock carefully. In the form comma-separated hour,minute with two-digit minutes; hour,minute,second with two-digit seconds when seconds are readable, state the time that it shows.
1,36,49
